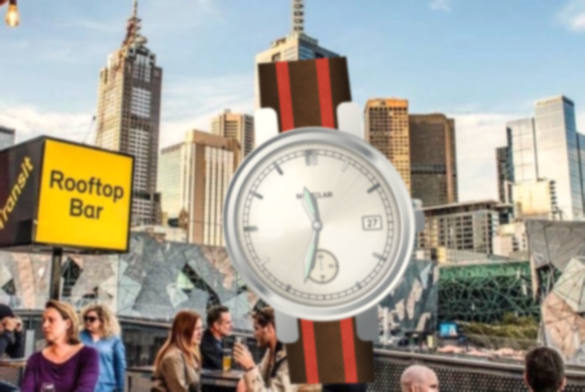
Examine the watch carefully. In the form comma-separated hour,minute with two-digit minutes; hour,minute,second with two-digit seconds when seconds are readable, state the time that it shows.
11,33
